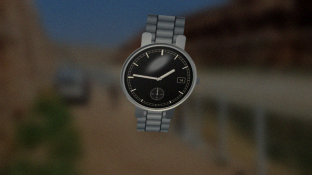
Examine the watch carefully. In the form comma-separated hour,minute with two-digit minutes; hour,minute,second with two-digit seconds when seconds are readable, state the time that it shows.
1,46
